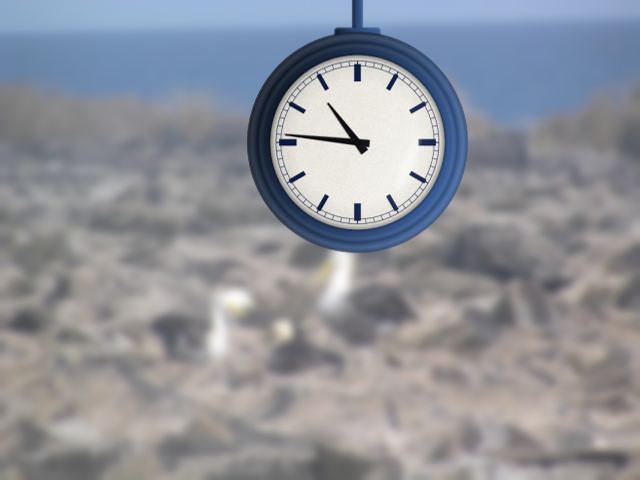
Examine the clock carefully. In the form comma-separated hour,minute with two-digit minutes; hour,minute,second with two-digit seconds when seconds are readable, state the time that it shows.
10,46
